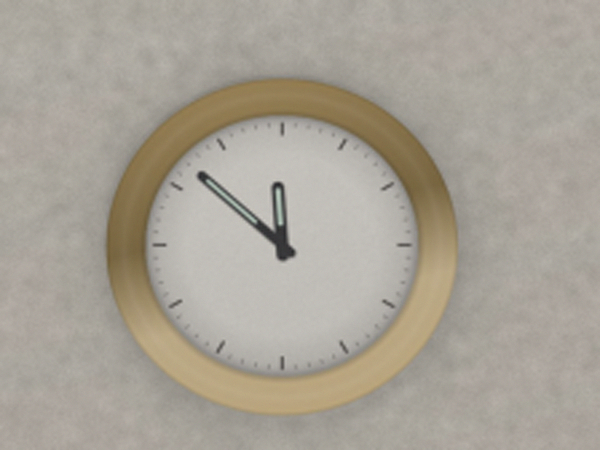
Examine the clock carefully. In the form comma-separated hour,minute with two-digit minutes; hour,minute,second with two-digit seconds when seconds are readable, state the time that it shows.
11,52
